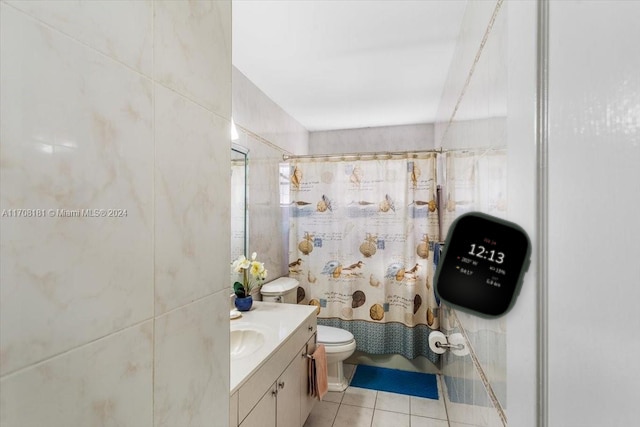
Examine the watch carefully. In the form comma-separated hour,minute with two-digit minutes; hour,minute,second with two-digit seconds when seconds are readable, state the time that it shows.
12,13
